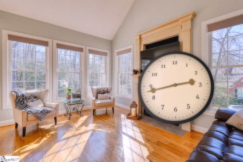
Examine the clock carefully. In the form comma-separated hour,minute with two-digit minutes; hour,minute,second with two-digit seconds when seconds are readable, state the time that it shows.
2,43
